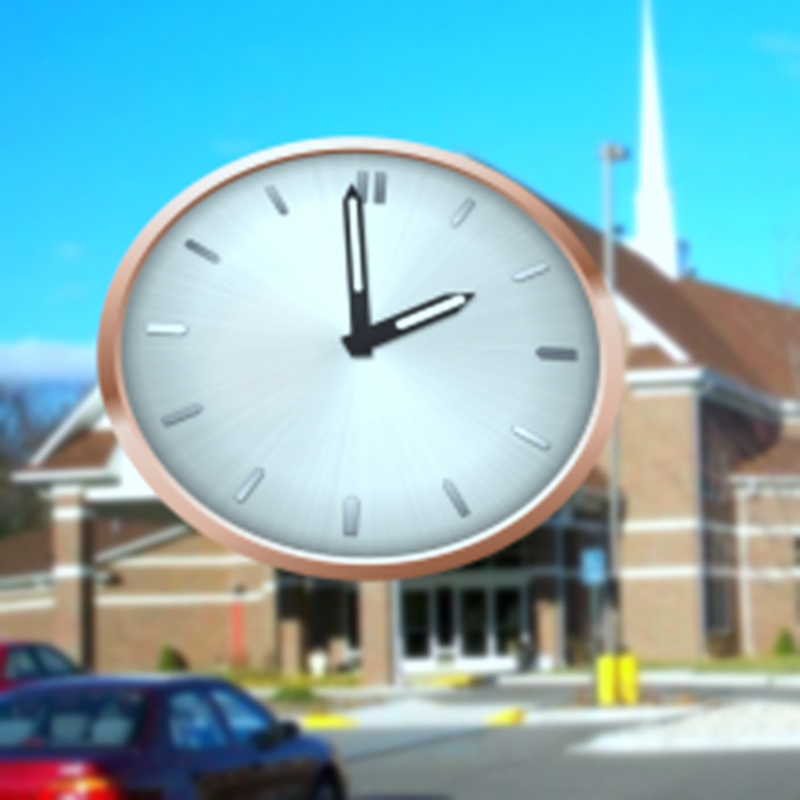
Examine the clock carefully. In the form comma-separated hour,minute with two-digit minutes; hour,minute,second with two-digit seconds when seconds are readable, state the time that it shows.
1,59
